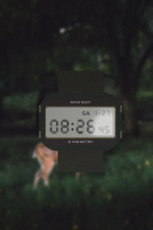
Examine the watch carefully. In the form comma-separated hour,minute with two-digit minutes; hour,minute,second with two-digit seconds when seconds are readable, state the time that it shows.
8,26,45
